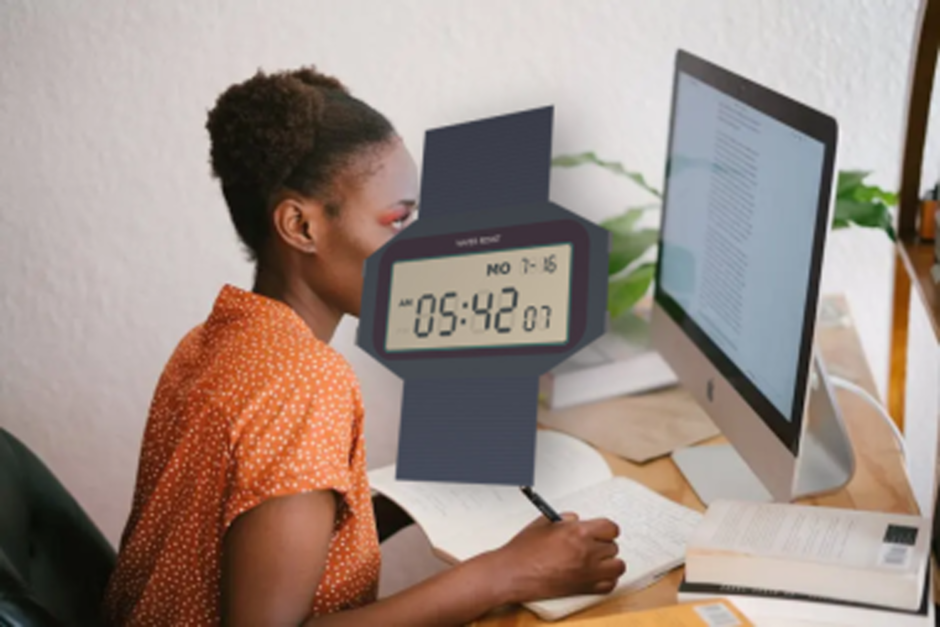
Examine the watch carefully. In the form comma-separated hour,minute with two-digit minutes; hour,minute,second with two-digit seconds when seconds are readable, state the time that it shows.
5,42,07
